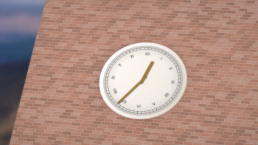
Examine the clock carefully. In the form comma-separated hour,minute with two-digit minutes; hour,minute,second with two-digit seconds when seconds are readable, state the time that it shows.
12,36
